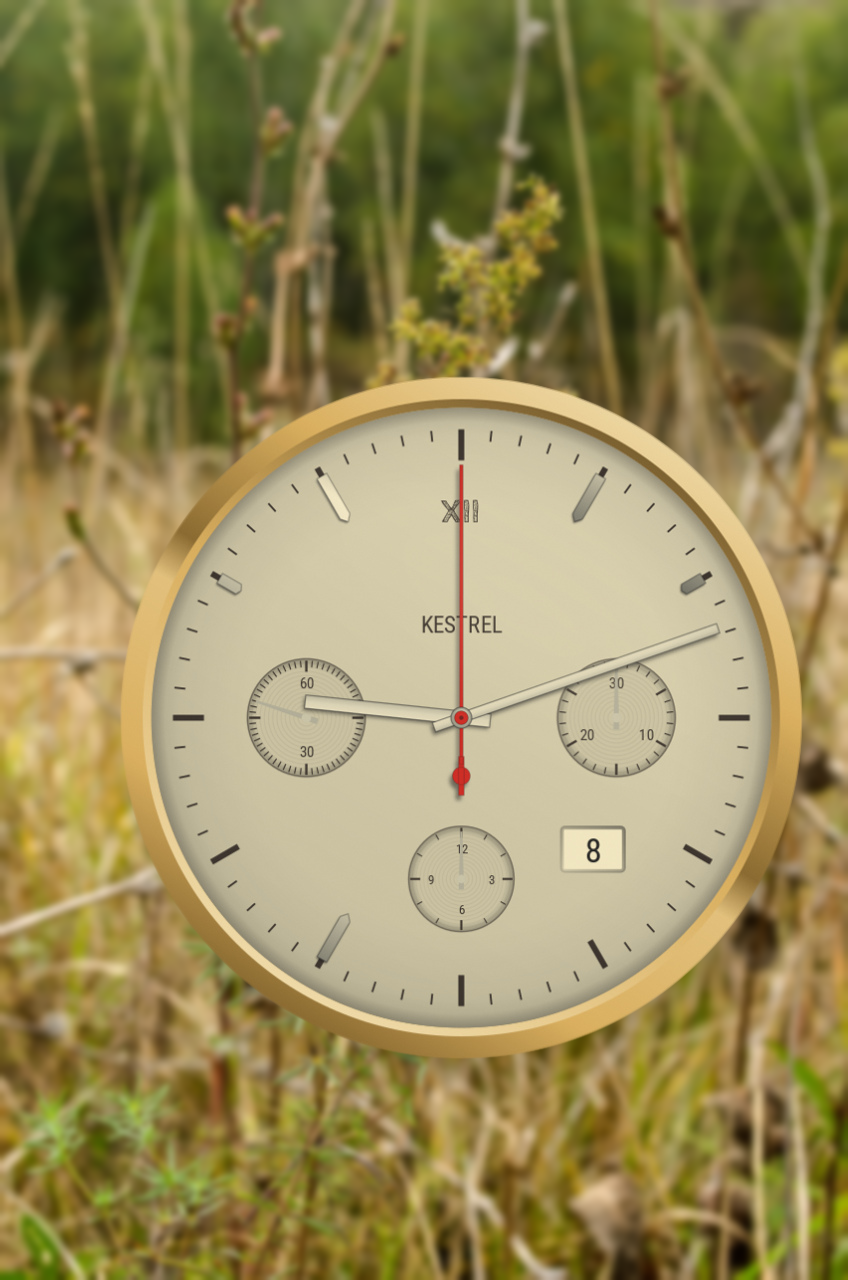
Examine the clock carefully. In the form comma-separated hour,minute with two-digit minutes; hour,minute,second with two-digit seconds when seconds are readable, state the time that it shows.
9,11,48
